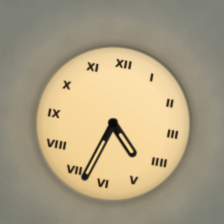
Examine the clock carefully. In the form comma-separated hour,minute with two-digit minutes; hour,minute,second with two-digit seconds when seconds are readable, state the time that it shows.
4,33
